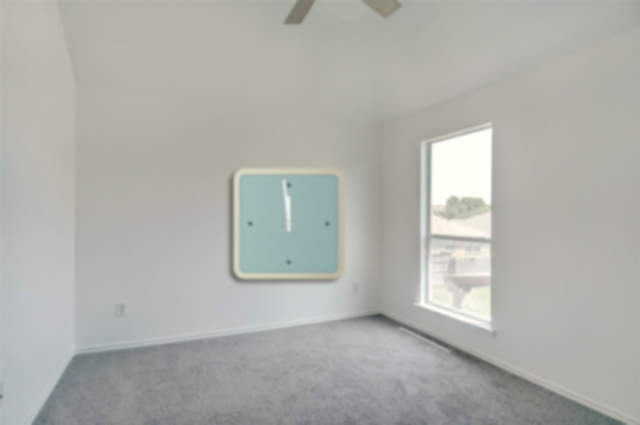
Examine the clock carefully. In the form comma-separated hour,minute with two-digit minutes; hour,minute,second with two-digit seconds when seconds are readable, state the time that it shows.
11,59
